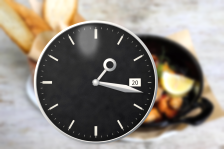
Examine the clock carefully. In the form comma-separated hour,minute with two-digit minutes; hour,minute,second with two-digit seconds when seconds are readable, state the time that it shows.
1,17
